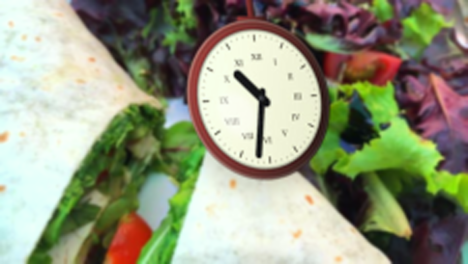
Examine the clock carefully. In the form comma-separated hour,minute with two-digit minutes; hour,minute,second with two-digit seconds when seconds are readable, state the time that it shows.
10,32
